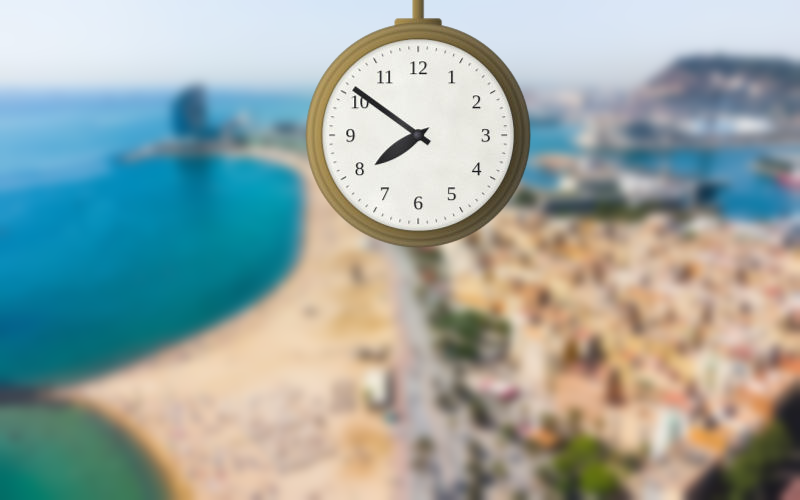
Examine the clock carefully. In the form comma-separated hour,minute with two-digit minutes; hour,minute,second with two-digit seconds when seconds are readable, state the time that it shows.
7,51
